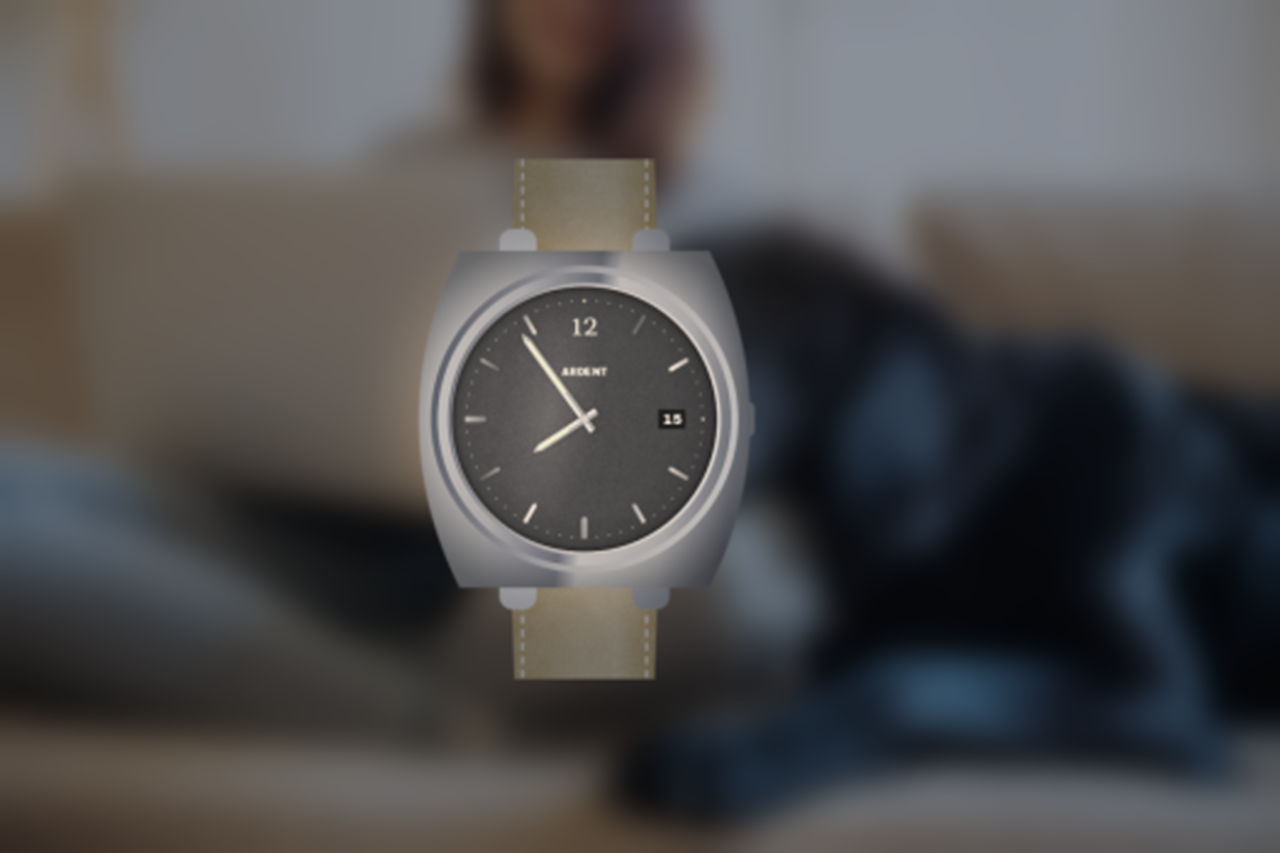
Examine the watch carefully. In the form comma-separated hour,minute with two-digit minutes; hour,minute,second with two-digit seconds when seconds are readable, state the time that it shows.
7,54
